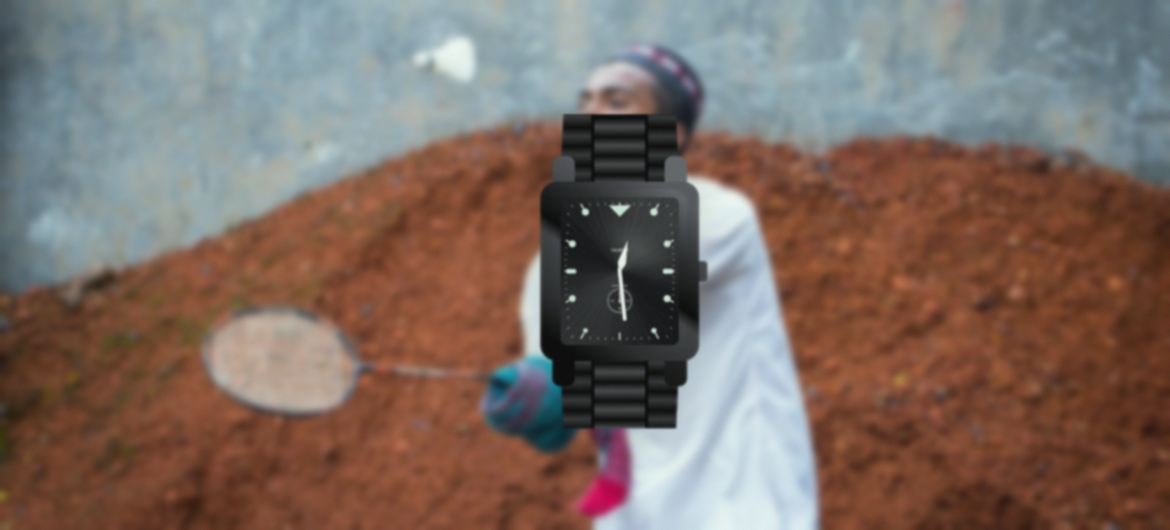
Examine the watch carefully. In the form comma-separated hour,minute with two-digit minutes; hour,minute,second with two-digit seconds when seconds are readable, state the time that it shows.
12,29
